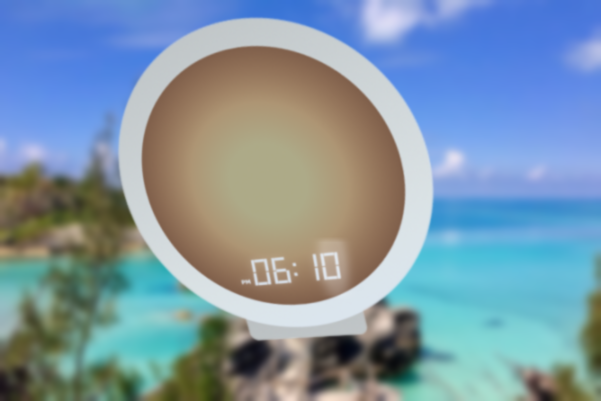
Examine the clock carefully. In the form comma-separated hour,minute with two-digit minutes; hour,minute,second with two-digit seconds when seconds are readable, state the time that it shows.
6,10
